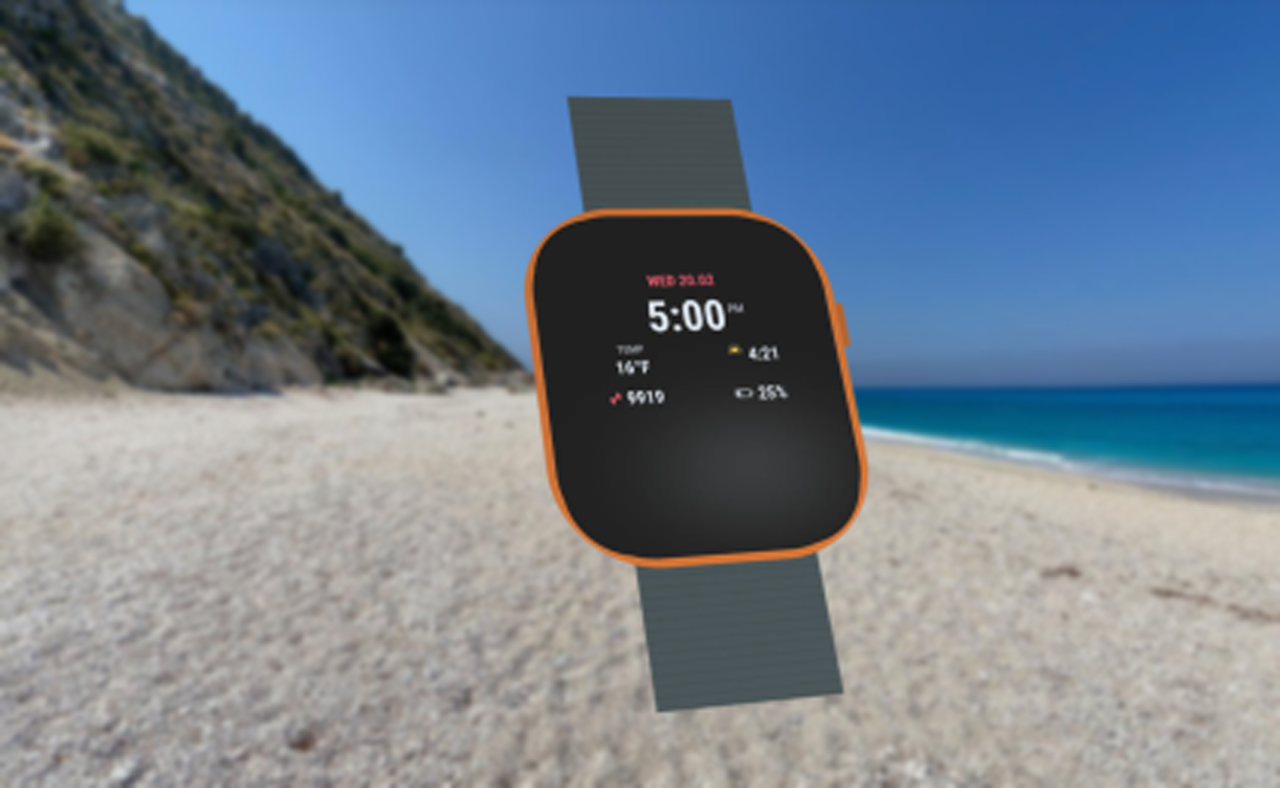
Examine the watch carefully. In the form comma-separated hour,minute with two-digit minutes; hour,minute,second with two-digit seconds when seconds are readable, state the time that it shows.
5,00
